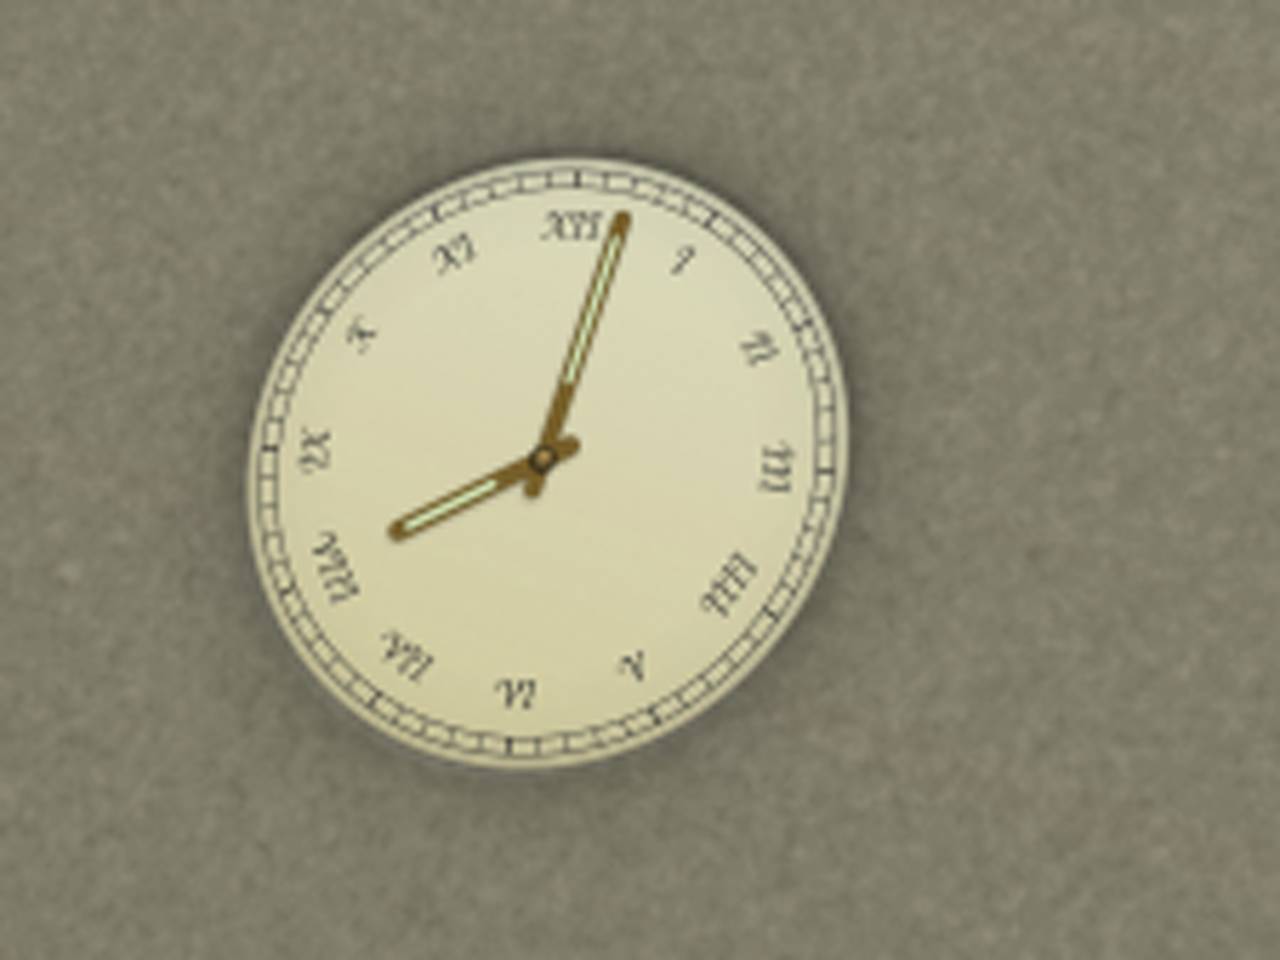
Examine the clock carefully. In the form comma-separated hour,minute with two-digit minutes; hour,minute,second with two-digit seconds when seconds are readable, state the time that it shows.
8,02
